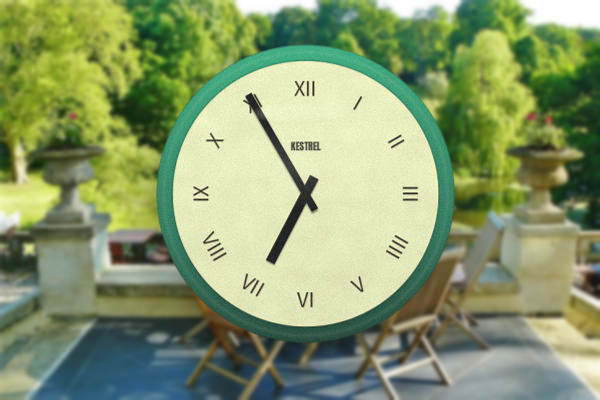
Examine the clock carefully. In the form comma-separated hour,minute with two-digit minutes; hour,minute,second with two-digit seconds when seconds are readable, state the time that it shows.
6,55
